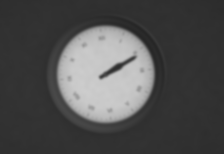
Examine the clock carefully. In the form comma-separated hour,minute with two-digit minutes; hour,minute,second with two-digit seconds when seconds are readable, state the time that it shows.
2,11
